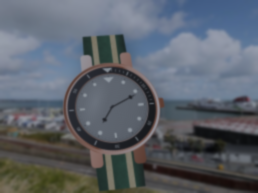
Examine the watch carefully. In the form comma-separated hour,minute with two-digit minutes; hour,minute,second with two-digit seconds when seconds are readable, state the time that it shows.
7,11
